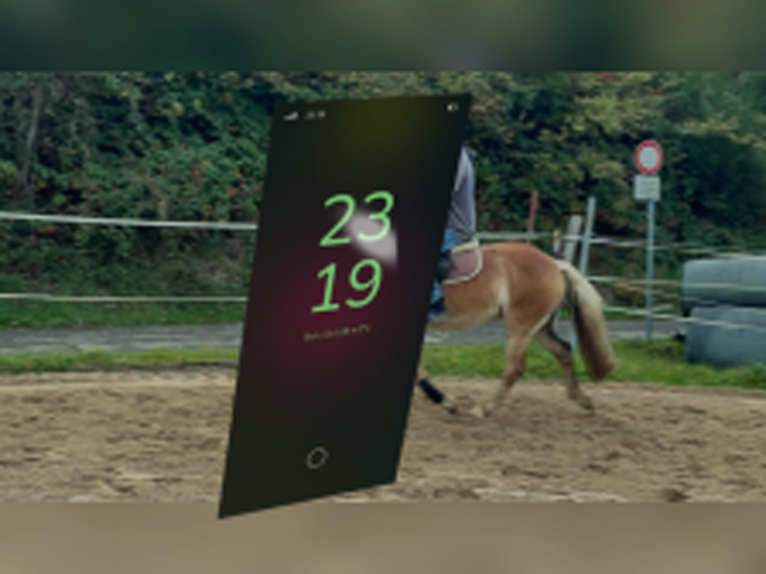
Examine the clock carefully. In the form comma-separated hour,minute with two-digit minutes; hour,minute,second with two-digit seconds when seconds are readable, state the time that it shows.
23,19
